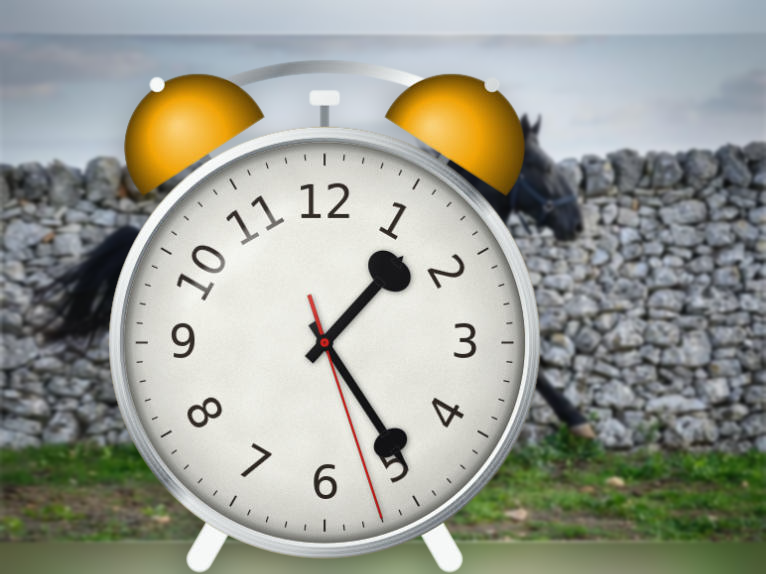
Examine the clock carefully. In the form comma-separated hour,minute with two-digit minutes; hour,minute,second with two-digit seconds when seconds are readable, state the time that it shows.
1,24,27
